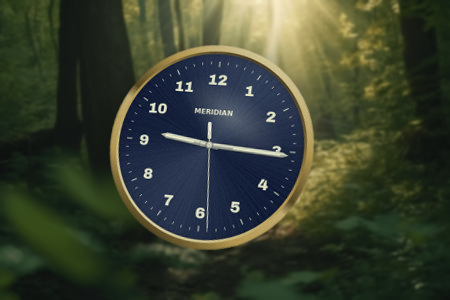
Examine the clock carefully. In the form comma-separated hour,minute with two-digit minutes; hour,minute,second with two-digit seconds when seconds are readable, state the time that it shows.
9,15,29
